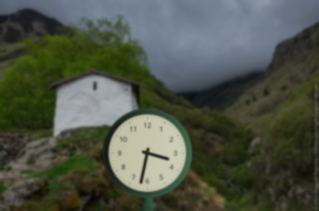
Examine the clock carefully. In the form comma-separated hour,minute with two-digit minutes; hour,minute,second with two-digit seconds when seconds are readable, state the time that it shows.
3,32
